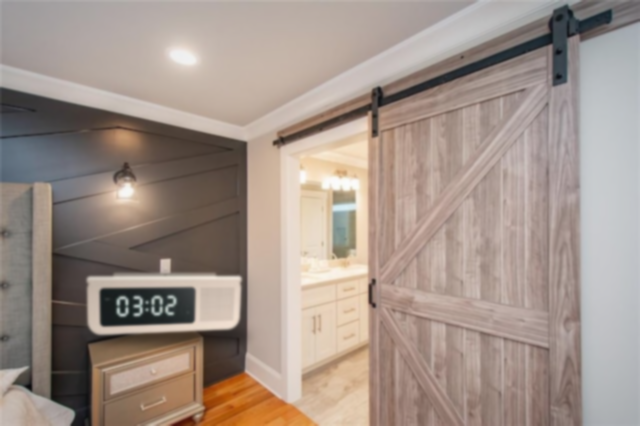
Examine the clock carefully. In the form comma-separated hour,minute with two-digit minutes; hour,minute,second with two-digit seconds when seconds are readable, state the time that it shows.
3,02
